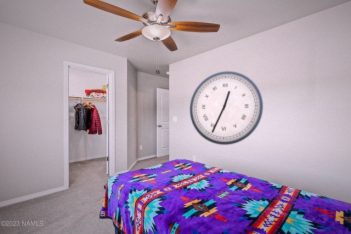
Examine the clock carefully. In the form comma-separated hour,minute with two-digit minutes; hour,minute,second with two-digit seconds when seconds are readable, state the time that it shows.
12,34
